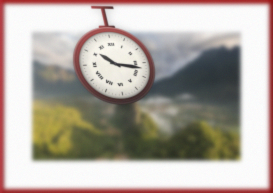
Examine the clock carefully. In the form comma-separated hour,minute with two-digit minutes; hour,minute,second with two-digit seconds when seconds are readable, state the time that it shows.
10,17
